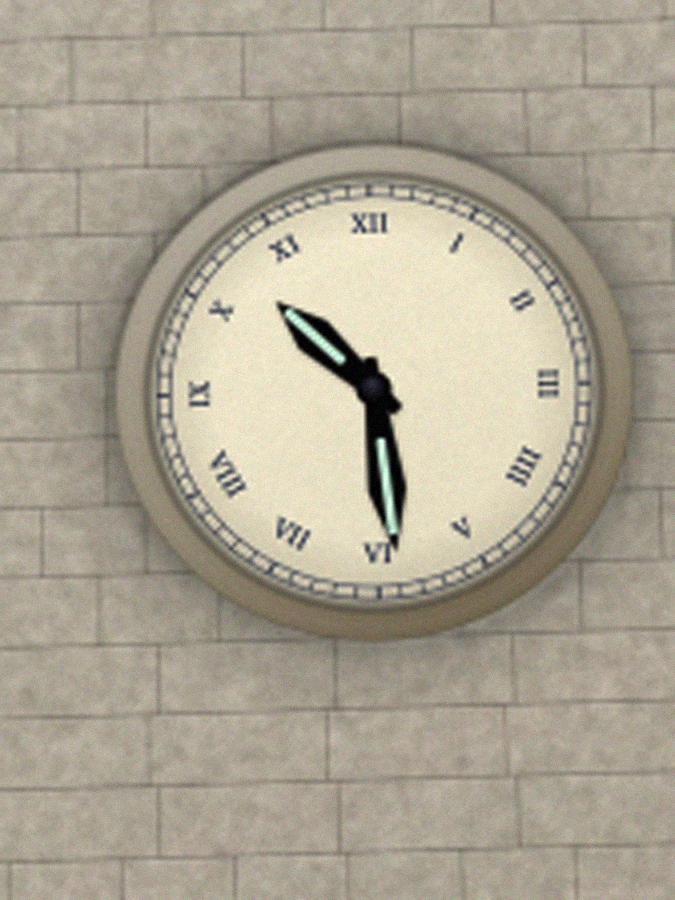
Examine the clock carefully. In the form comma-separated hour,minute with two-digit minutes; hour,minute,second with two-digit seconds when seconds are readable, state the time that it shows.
10,29
